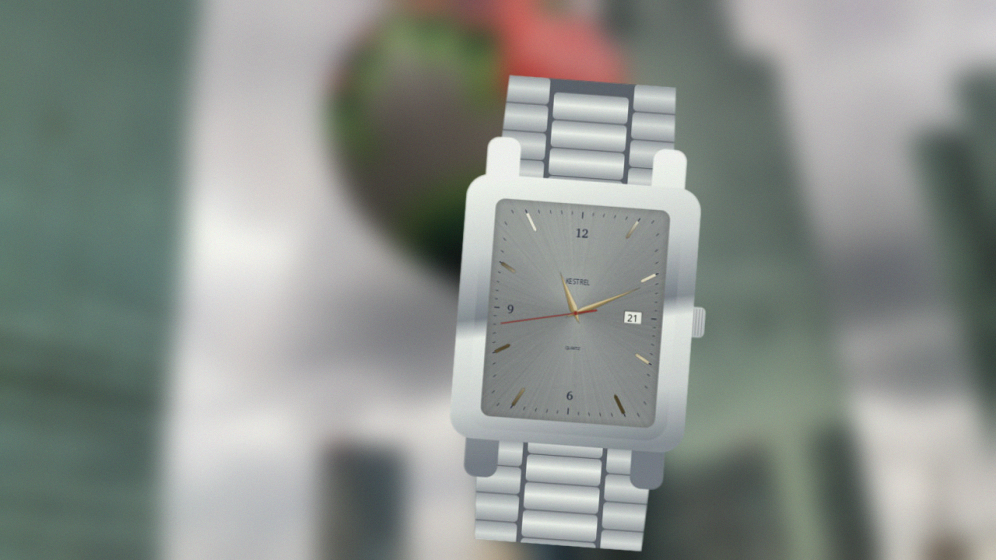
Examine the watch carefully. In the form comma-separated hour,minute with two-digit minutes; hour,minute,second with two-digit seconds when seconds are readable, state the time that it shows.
11,10,43
